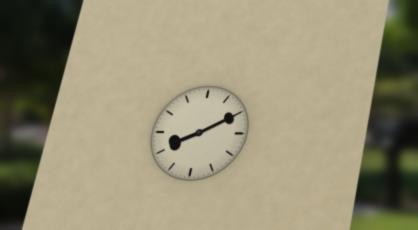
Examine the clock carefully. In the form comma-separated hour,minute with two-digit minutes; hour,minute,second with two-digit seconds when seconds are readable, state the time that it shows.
8,10
